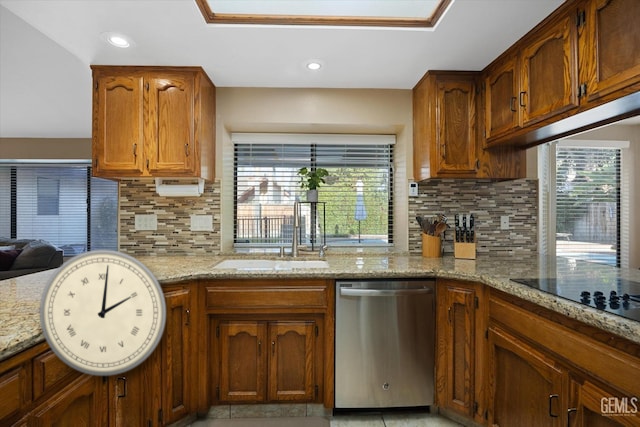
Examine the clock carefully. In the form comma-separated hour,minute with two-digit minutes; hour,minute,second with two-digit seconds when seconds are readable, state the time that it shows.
2,01
